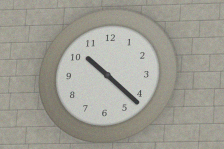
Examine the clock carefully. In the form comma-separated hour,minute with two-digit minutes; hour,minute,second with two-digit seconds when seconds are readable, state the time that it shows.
10,22
